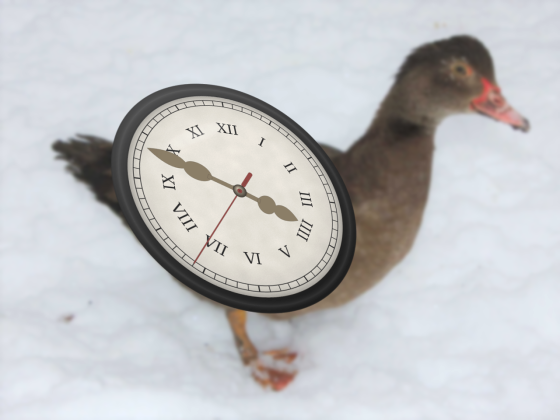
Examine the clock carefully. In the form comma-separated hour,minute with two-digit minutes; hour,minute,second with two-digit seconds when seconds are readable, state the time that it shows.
3,48,36
